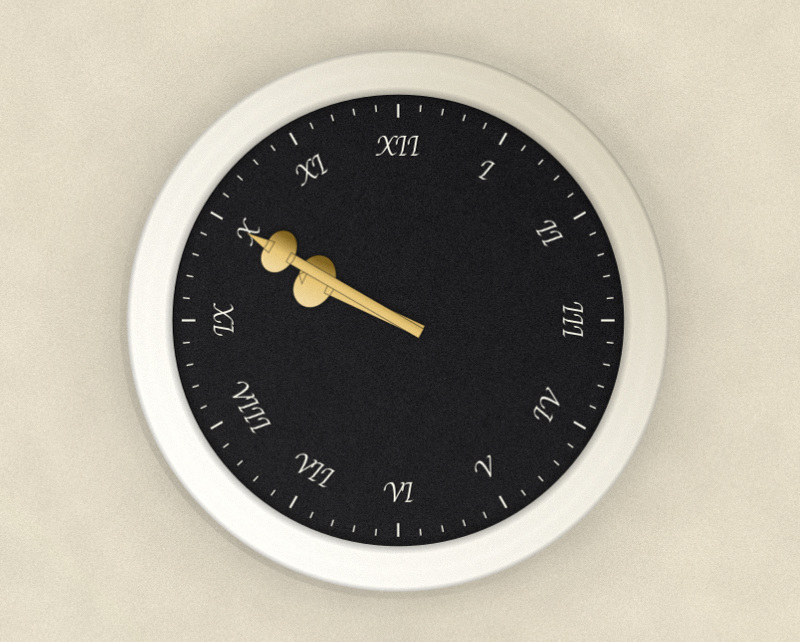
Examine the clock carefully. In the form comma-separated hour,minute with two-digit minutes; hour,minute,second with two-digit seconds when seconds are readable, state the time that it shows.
9,50
